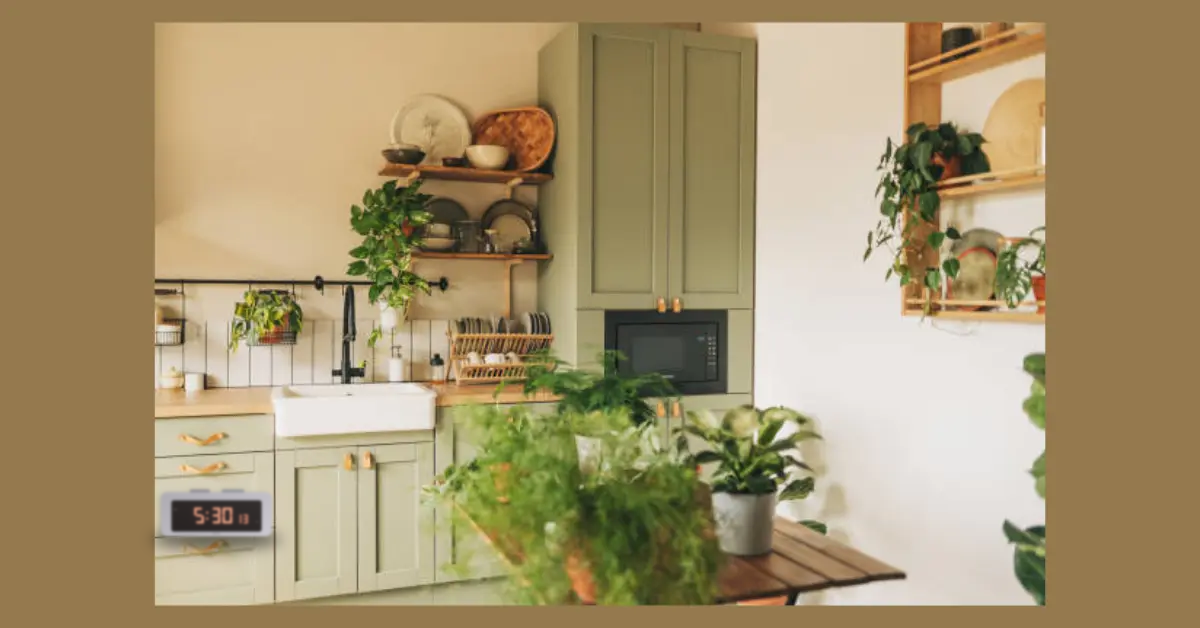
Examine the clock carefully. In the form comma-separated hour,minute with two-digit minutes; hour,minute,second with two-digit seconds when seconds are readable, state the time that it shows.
5,30
